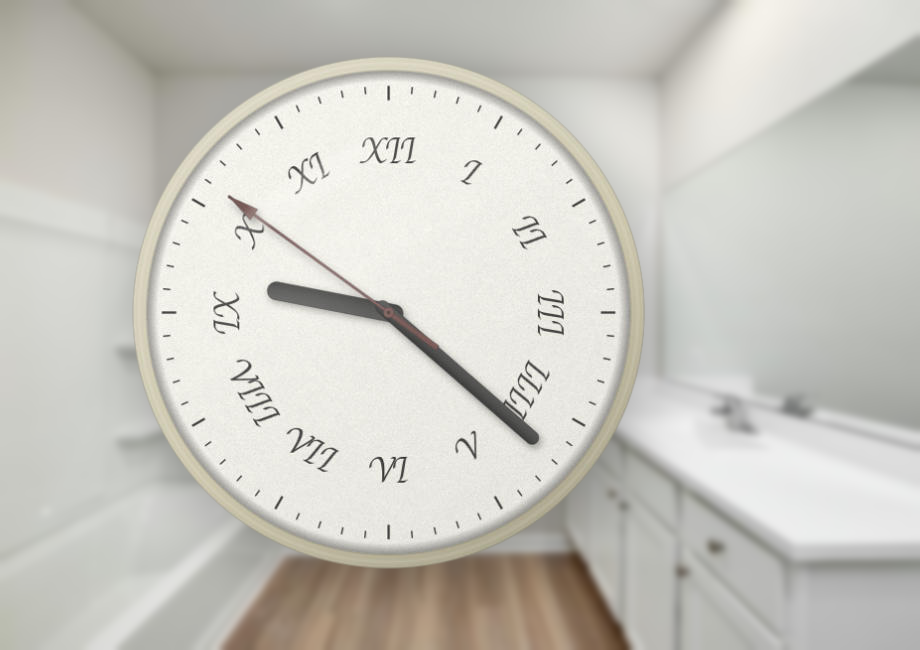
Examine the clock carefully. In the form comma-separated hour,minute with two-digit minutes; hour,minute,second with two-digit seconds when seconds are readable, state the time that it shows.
9,21,51
